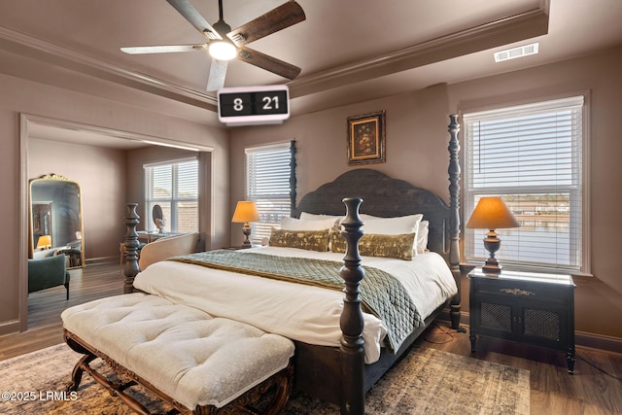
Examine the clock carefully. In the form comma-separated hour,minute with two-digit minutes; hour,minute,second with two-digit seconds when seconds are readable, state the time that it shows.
8,21
